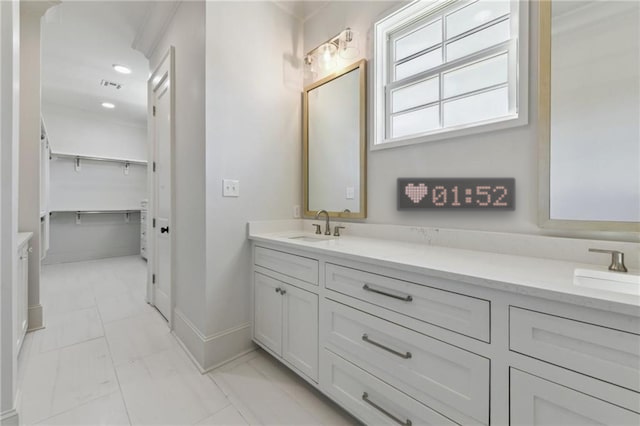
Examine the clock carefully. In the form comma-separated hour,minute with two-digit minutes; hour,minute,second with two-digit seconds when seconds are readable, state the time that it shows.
1,52
